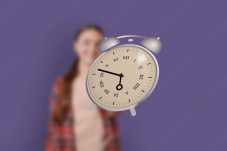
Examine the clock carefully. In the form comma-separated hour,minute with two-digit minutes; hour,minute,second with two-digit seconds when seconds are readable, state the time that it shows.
5,47
